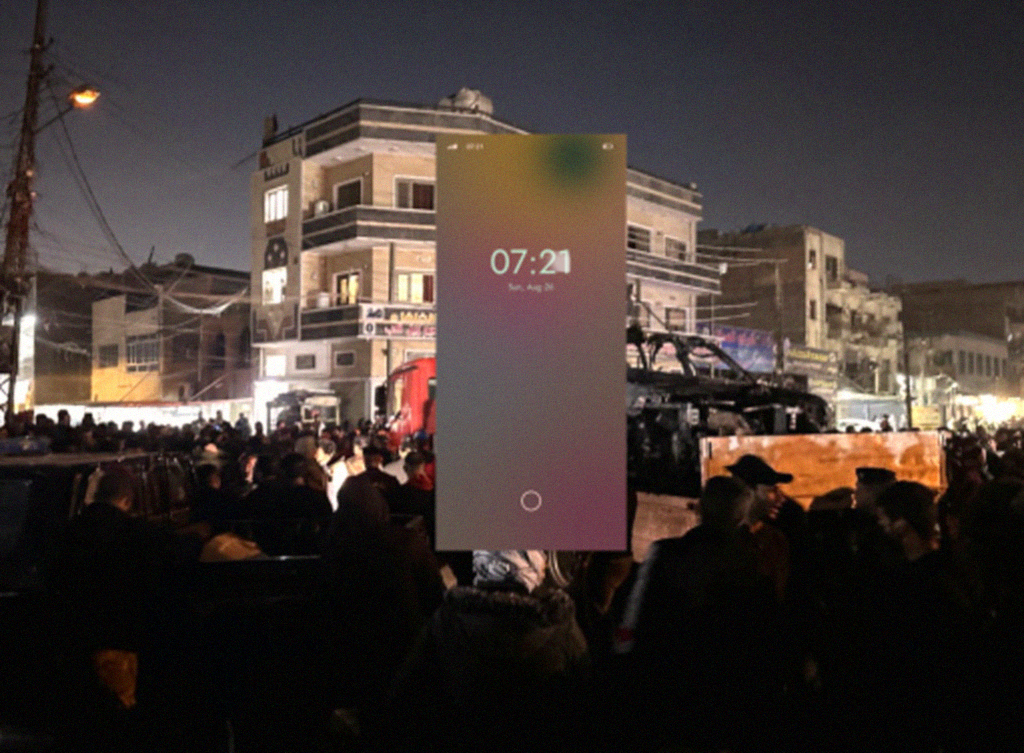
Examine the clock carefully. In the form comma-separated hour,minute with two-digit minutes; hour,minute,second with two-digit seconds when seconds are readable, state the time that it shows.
7,21
